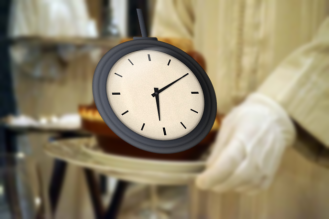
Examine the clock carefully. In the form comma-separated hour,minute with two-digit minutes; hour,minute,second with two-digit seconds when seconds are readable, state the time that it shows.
6,10
